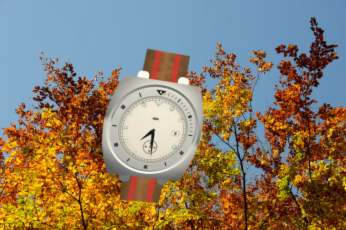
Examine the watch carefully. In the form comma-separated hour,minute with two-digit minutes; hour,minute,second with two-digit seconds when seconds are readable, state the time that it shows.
7,29
